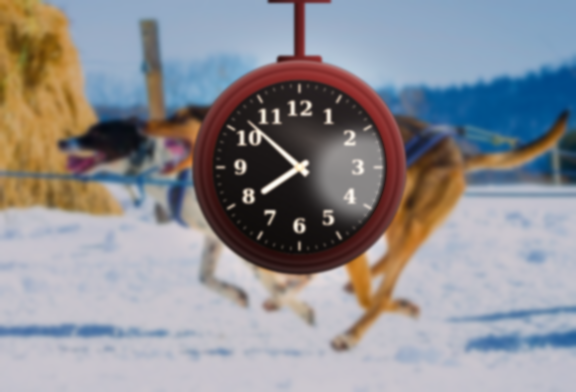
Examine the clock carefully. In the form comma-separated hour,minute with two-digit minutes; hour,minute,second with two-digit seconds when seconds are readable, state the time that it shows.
7,52
